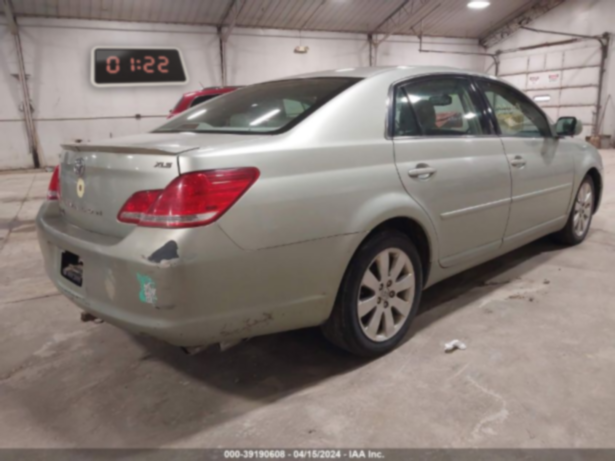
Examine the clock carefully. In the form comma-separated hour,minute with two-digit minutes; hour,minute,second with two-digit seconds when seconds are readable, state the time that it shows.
1,22
